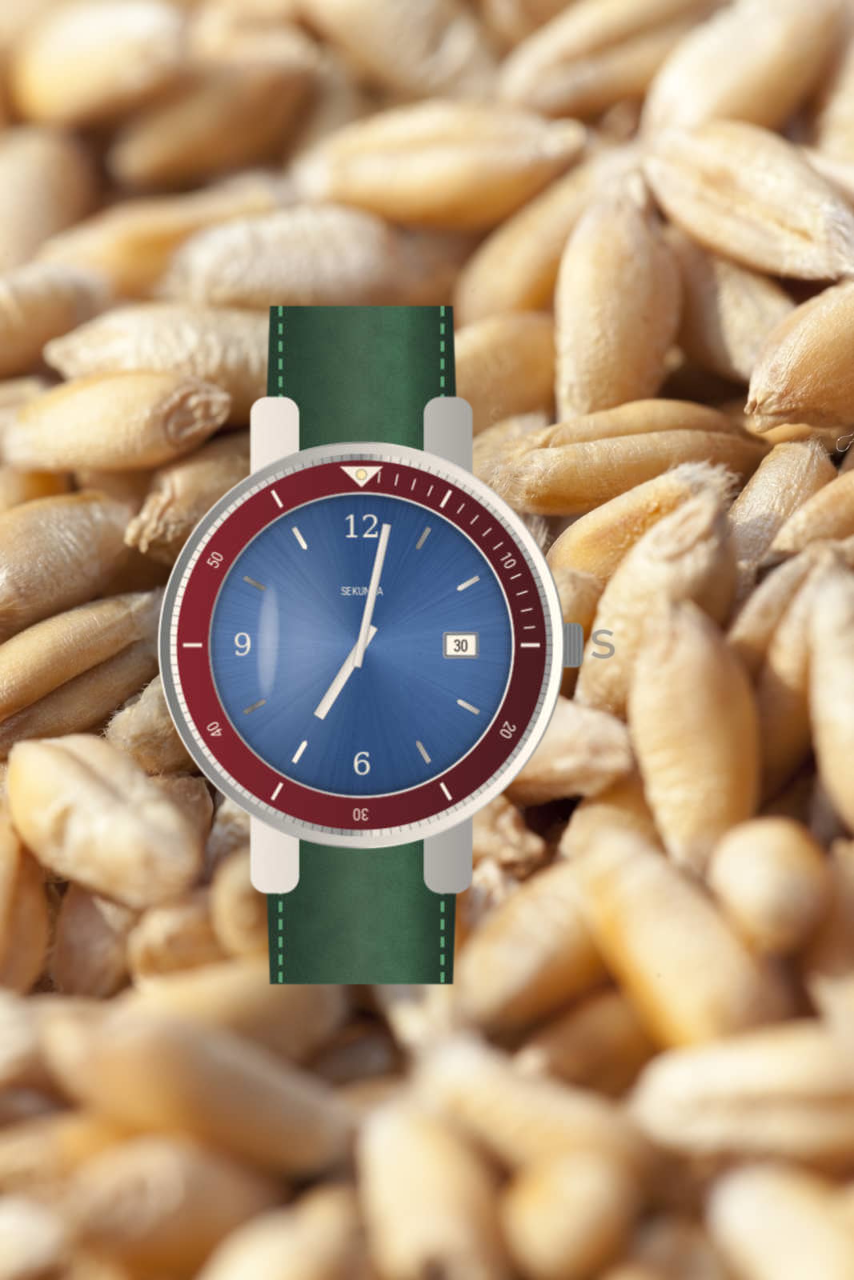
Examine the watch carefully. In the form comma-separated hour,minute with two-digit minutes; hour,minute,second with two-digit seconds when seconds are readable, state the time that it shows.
7,02
